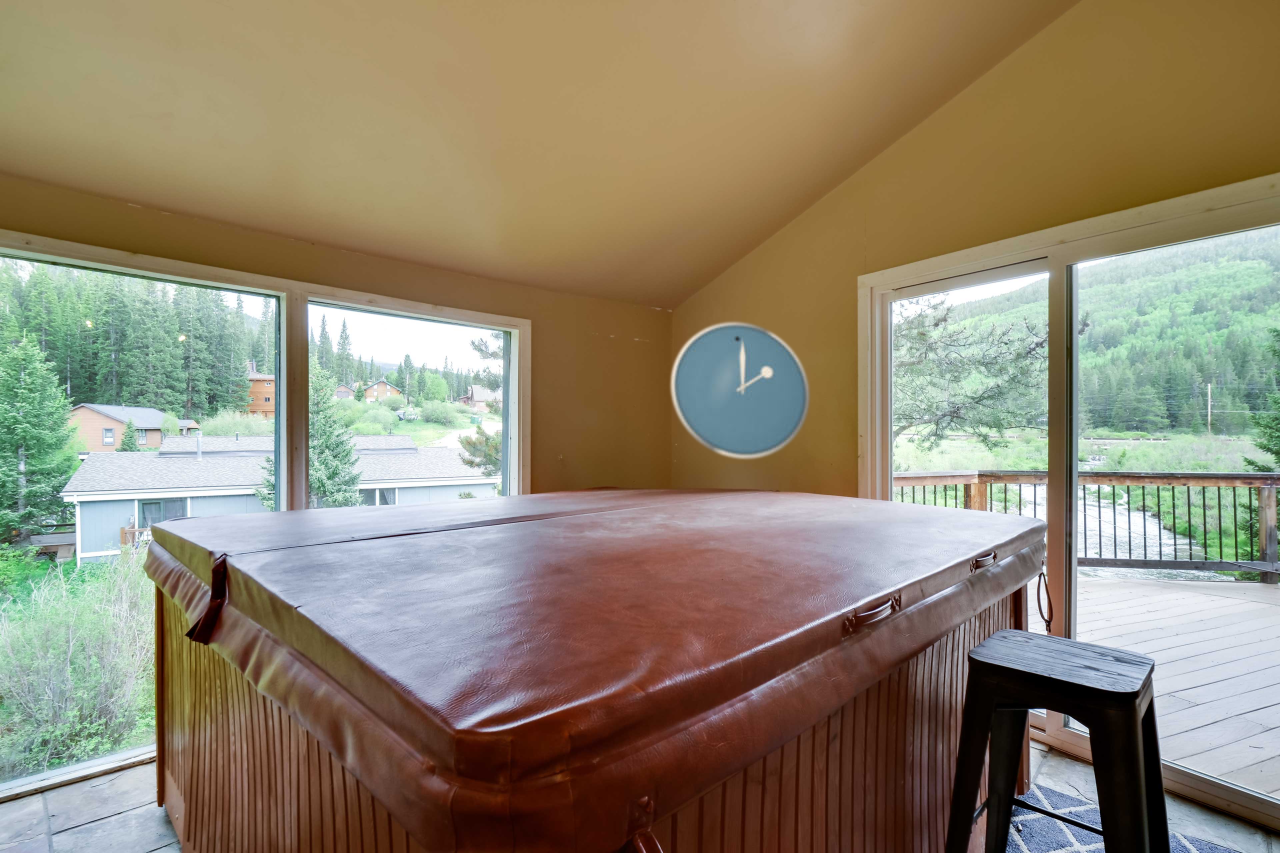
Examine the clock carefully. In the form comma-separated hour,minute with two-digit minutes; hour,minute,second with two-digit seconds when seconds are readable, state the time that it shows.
2,01
